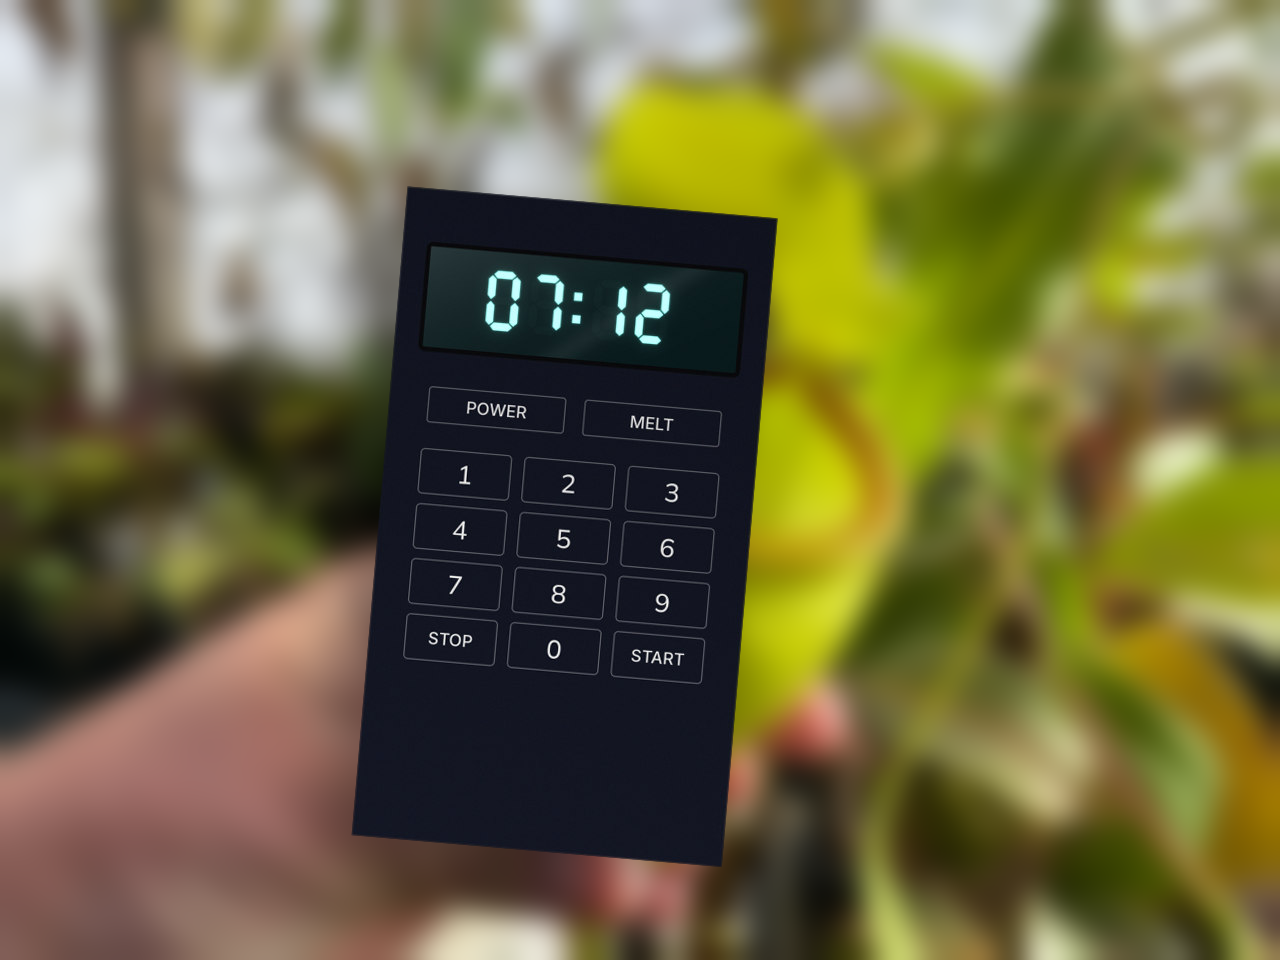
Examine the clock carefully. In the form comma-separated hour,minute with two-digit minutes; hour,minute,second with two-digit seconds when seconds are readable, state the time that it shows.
7,12
